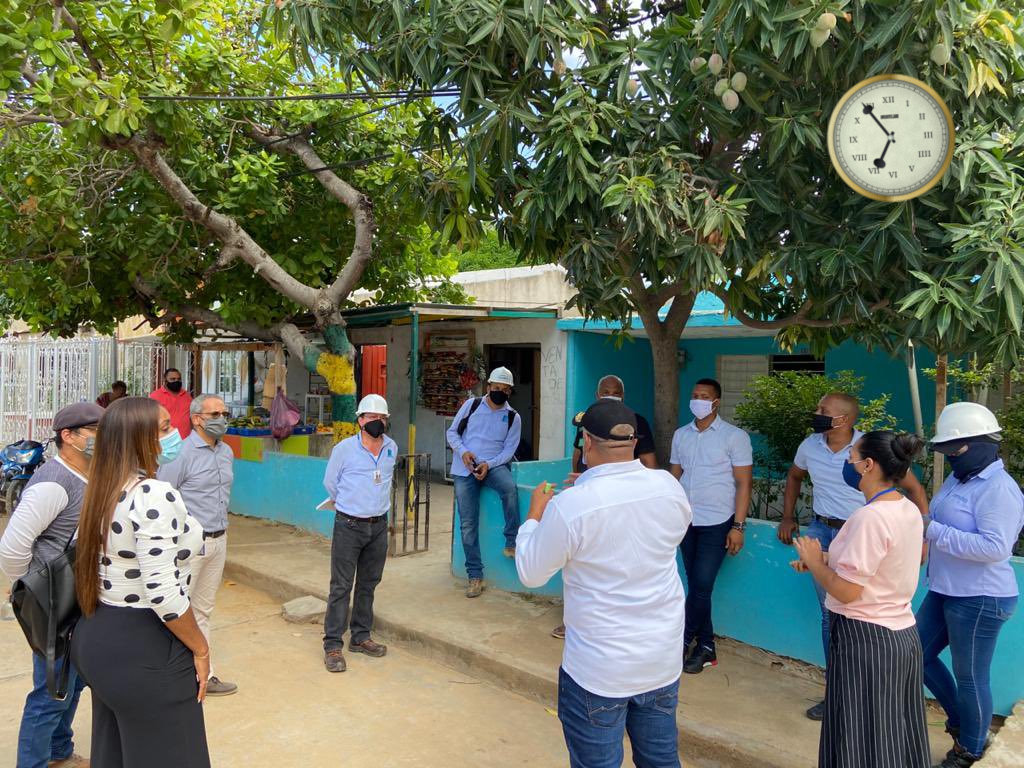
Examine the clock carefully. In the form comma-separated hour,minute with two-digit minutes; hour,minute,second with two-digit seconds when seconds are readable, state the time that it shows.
6,54
